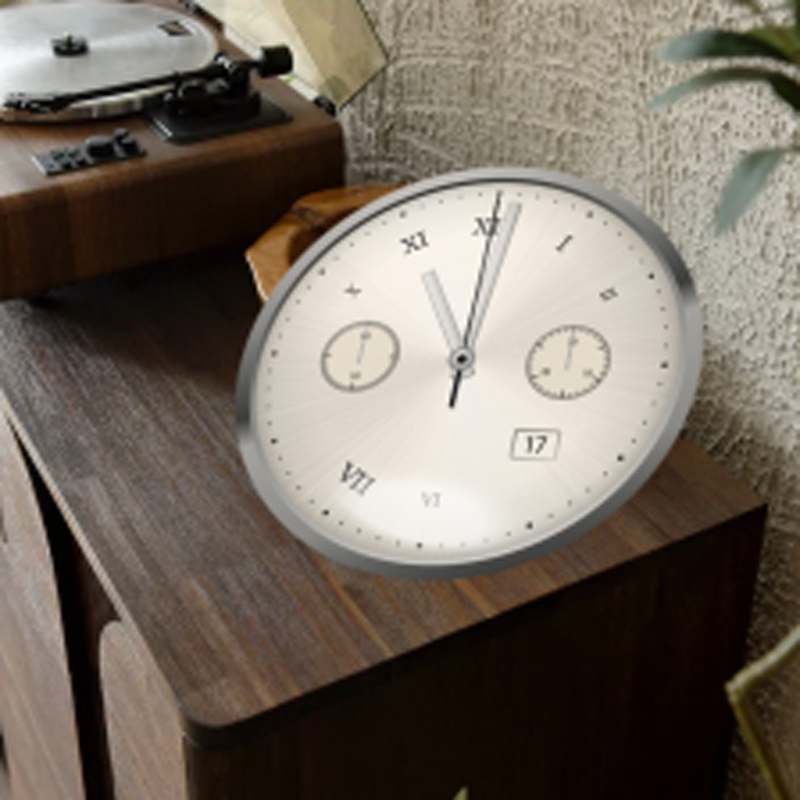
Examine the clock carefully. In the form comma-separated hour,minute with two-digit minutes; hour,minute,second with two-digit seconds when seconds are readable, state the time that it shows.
11,01
